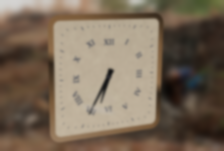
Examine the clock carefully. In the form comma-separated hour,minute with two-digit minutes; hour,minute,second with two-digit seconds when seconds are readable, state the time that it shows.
6,35
